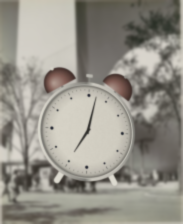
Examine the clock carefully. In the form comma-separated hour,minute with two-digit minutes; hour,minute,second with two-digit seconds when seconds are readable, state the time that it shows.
7,02
